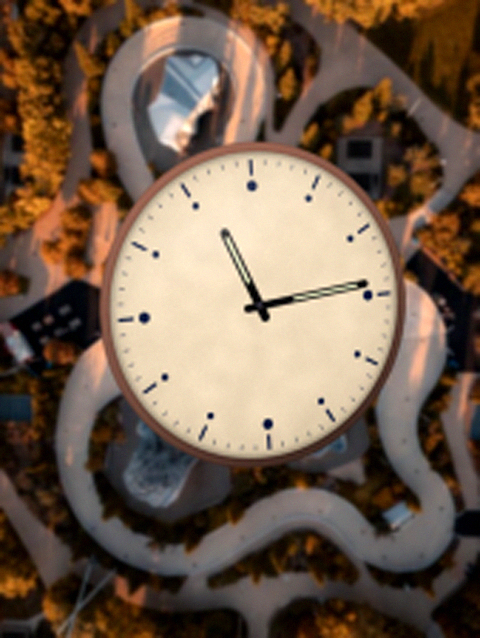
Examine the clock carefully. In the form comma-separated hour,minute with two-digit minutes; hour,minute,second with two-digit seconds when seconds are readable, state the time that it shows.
11,14
